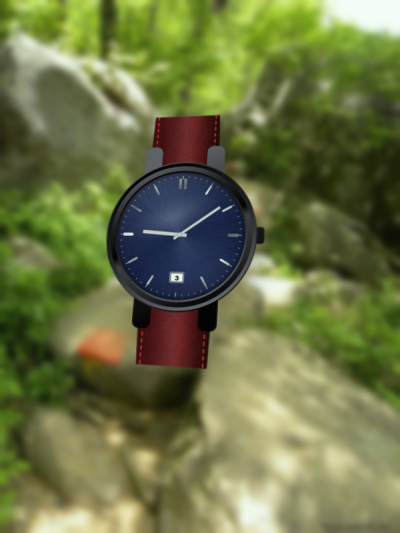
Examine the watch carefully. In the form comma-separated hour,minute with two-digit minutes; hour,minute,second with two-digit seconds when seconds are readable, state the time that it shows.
9,09
